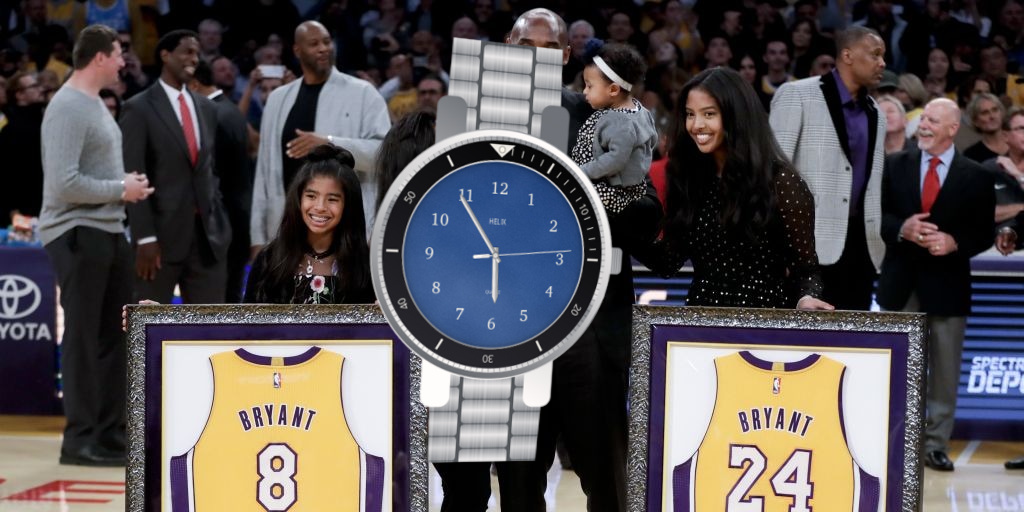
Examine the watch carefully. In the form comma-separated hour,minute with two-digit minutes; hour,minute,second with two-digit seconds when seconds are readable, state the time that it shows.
5,54,14
